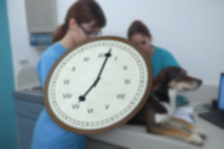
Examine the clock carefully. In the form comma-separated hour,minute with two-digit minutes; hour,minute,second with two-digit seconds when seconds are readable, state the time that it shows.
7,02
